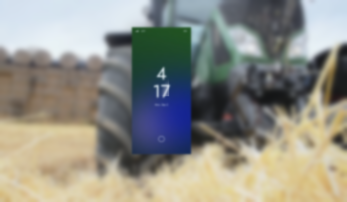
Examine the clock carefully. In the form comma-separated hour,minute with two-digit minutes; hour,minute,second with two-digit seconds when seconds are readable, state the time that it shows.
4,17
